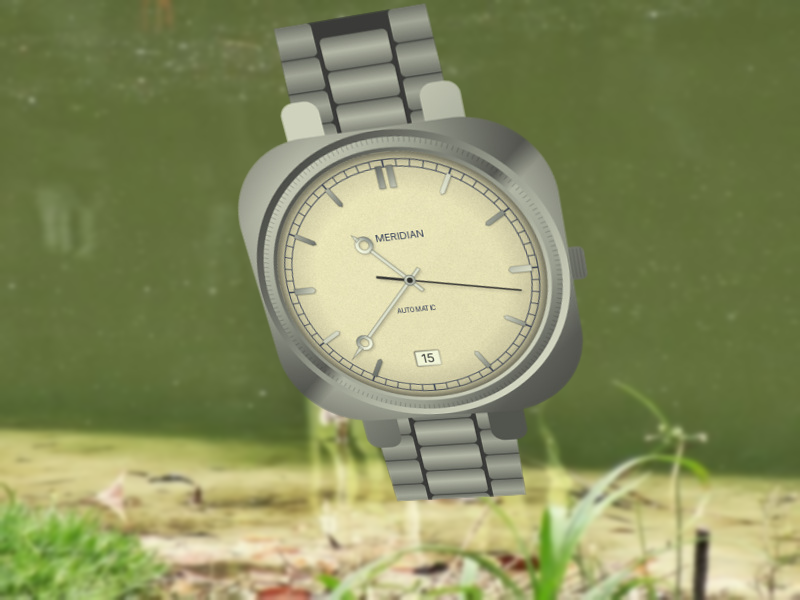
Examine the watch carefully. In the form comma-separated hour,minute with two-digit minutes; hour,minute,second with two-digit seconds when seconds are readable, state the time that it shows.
10,37,17
